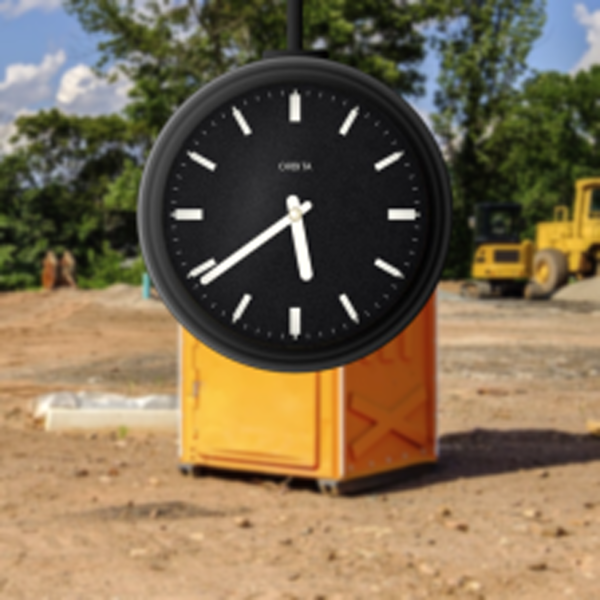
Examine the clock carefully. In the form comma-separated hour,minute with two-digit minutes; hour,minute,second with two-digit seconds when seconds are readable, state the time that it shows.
5,39
